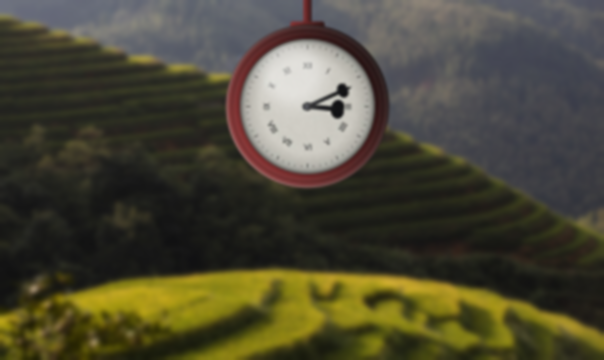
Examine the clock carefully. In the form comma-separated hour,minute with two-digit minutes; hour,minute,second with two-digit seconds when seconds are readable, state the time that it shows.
3,11
